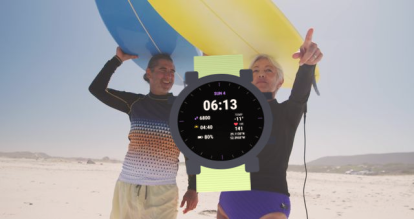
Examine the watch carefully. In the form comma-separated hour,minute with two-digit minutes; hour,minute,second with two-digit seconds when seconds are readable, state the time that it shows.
6,13
